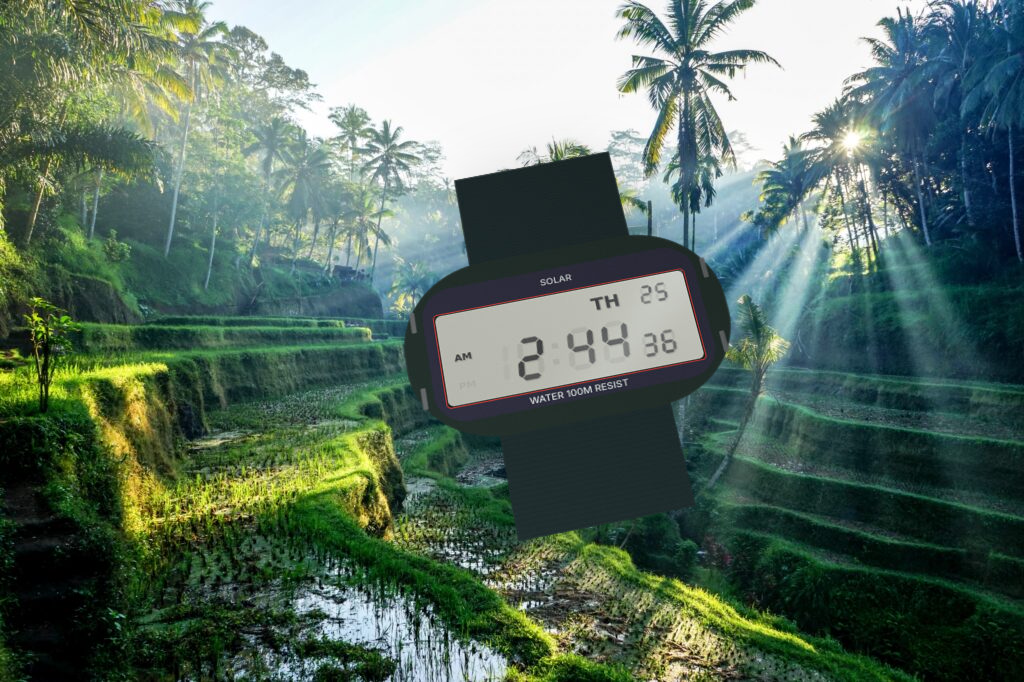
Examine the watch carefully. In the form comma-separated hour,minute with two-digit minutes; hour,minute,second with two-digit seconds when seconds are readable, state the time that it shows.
2,44,36
